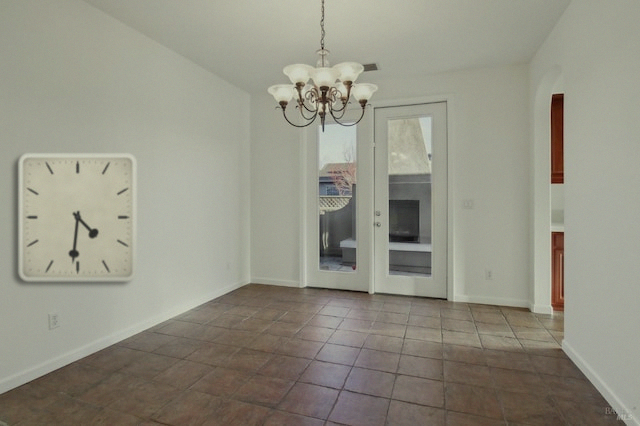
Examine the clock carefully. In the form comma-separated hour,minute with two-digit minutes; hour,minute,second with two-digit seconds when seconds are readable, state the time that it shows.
4,31
